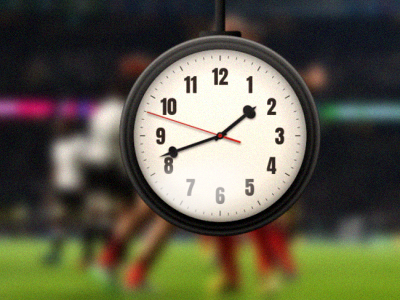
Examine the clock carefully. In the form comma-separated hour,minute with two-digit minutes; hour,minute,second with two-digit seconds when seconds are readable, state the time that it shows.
1,41,48
